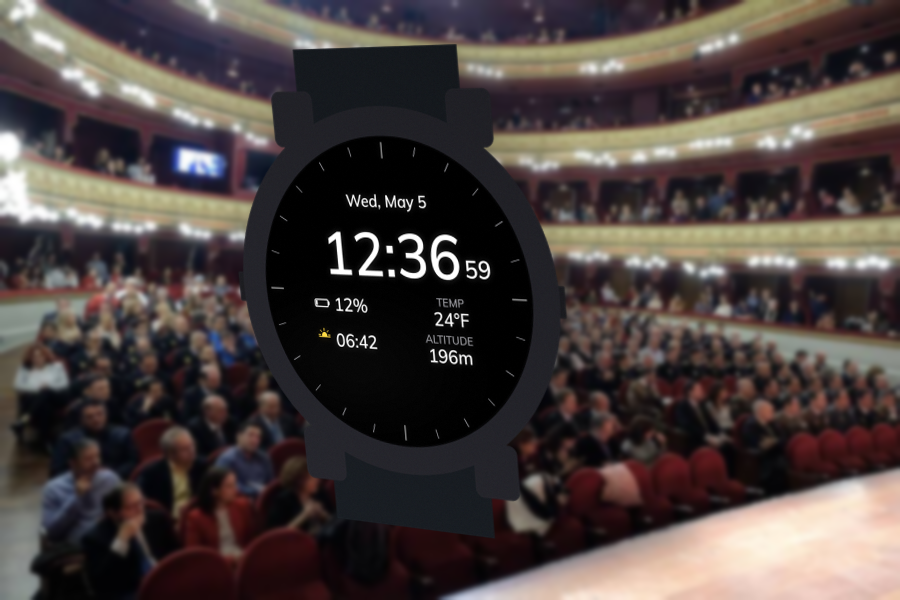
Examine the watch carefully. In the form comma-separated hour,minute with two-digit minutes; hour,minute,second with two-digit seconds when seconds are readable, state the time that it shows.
12,36,59
